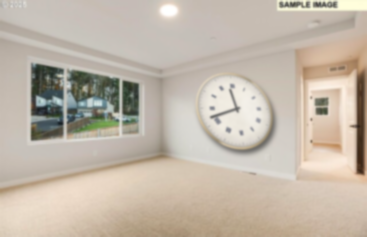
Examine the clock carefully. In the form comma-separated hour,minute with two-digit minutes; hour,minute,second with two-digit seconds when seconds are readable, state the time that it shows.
11,42
